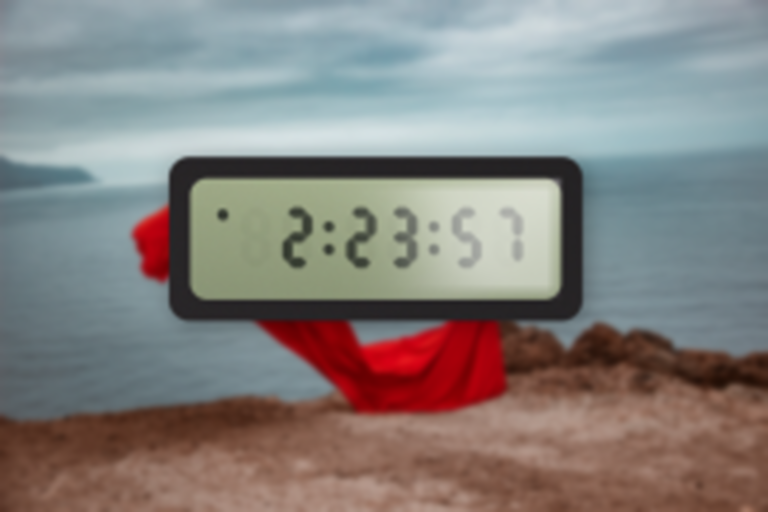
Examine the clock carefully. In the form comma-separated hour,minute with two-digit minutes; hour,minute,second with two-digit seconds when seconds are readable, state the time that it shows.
2,23,57
